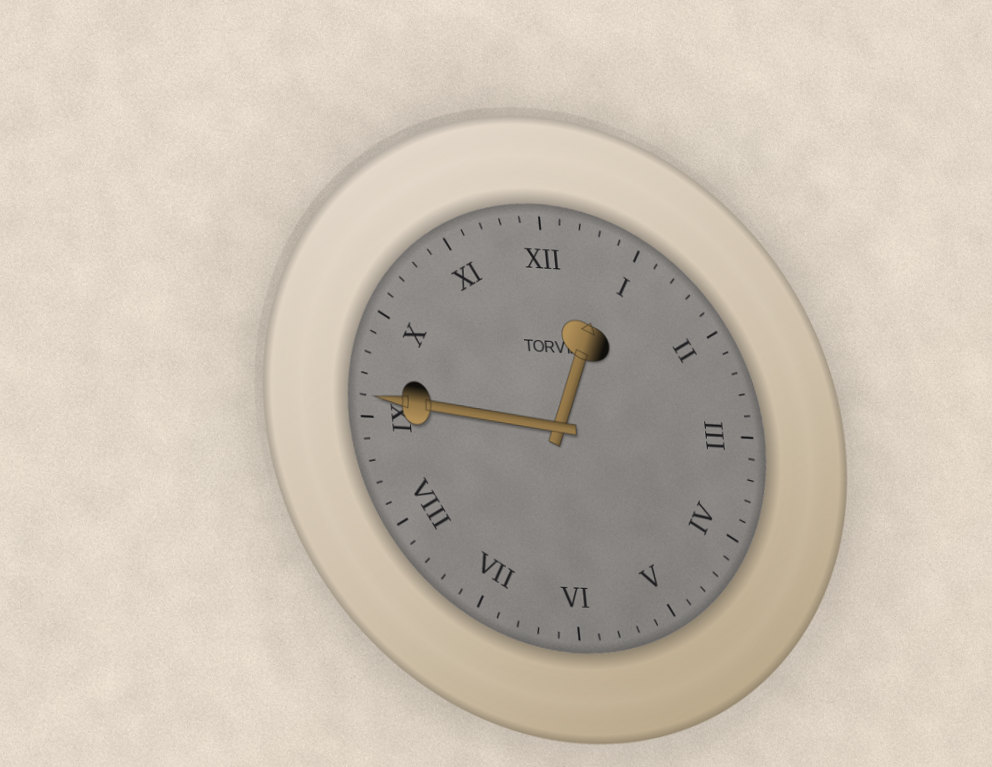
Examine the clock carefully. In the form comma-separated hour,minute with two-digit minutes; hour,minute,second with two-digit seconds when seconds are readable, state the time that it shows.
12,46
